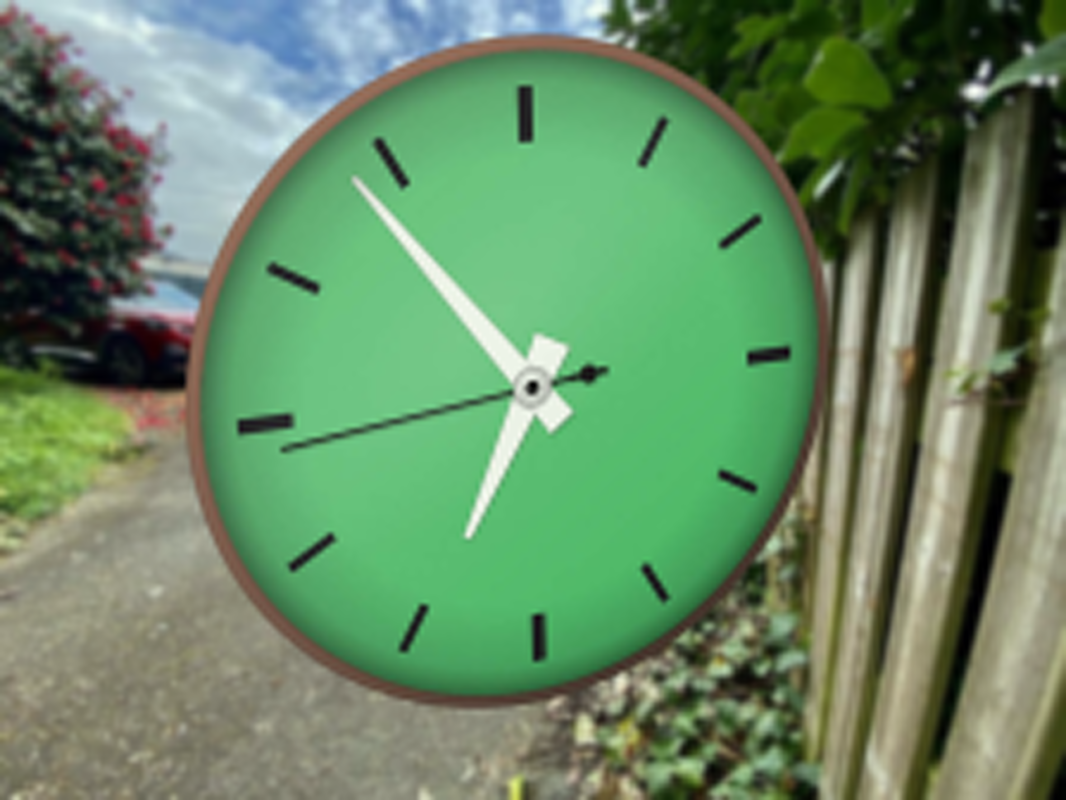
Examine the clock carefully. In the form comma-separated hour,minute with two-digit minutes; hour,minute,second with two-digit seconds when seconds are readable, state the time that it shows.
6,53,44
